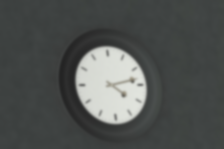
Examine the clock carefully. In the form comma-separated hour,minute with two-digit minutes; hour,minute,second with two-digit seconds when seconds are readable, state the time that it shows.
4,13
